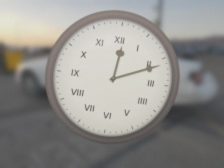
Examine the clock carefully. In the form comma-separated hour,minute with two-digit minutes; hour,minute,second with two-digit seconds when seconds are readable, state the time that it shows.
12,11
